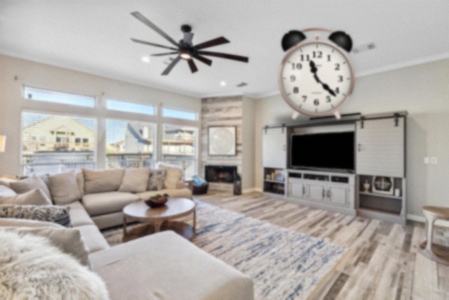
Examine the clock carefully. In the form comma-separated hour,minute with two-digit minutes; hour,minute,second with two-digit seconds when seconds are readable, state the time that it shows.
11,22
